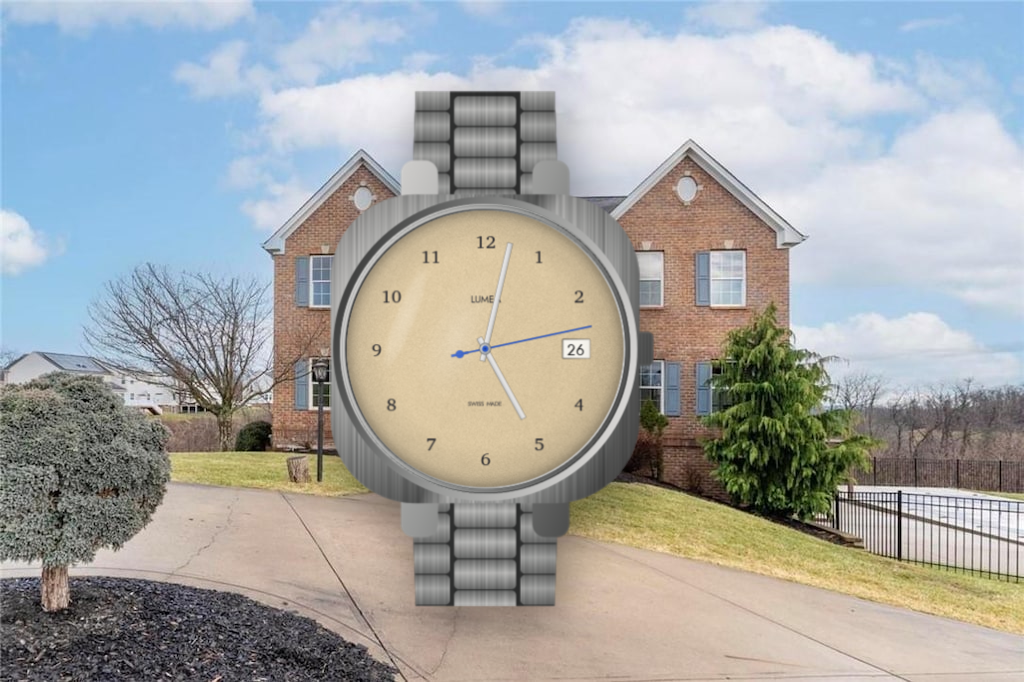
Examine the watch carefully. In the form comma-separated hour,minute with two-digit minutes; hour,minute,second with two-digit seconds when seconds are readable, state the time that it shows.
5,02,13
